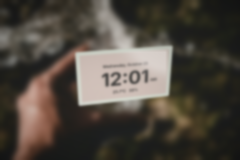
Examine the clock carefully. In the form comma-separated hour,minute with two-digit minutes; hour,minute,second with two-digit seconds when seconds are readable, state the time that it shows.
12,01
